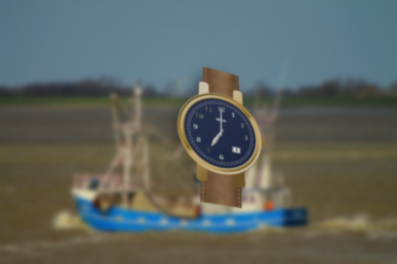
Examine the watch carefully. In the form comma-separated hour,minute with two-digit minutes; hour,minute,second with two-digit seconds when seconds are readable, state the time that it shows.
7,00
